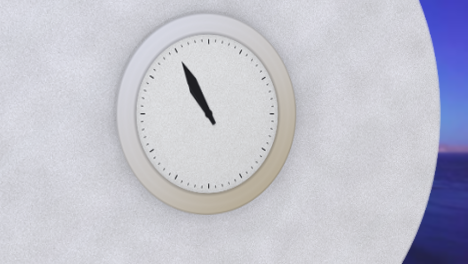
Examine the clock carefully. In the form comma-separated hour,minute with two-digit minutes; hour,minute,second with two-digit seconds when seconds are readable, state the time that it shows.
10,55
